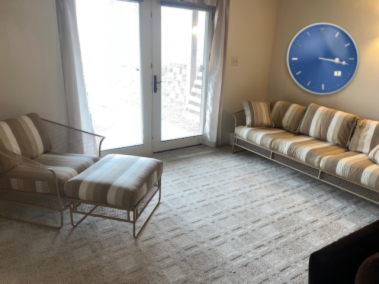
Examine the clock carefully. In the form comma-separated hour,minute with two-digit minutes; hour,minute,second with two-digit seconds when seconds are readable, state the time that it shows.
3,17
